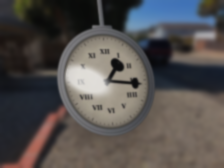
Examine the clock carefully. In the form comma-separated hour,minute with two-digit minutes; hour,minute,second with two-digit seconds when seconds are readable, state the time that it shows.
1,16
